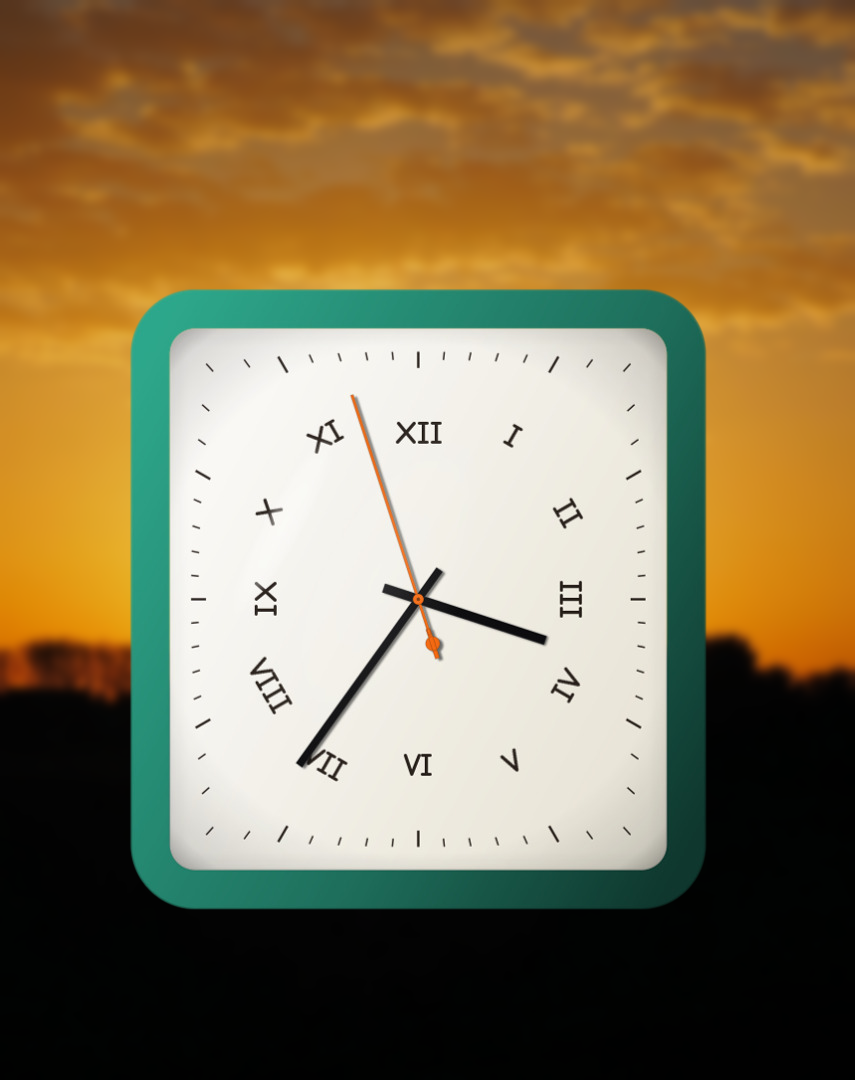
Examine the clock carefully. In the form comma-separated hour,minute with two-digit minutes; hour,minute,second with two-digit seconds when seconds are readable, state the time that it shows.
3,35,57
